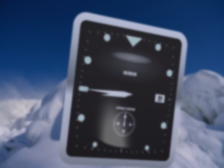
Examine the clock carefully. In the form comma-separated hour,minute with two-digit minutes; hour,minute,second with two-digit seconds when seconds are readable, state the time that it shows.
8,45
